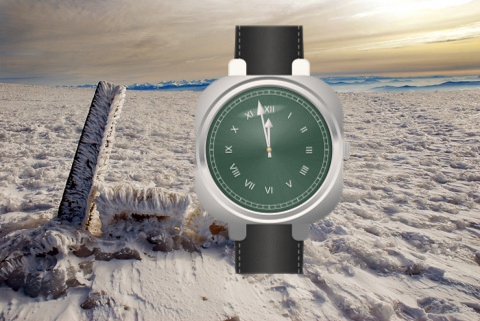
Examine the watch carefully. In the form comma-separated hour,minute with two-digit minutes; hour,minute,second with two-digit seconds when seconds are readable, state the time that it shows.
11,58
